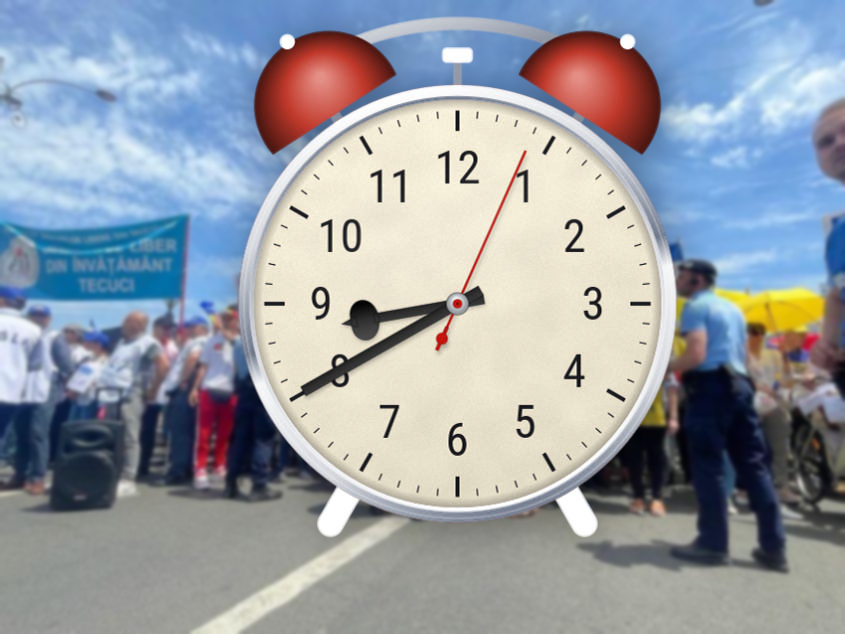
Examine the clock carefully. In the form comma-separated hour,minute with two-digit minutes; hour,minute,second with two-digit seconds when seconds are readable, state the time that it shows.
8,40,04
